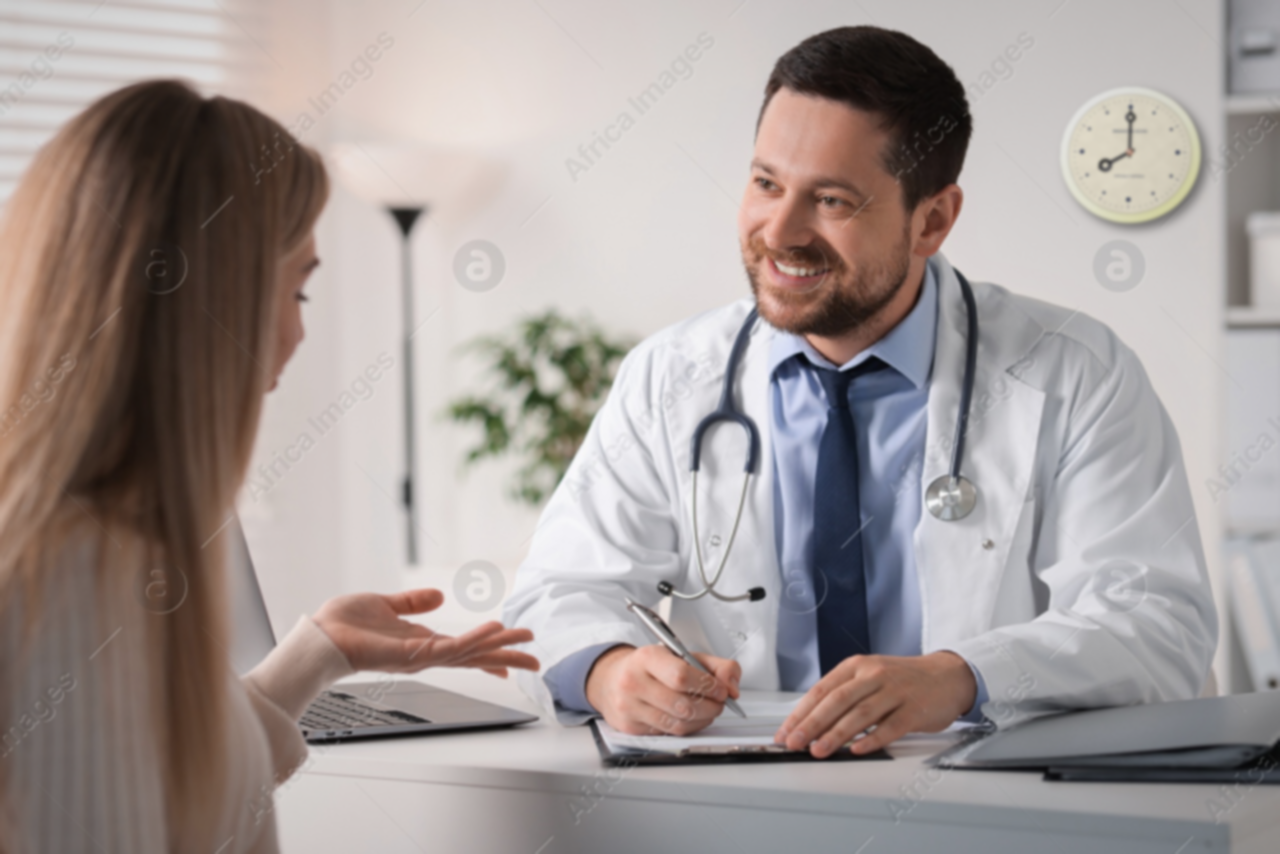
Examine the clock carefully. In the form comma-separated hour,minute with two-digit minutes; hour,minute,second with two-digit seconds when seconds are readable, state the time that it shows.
8,00
